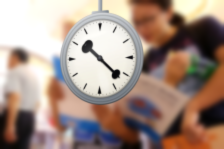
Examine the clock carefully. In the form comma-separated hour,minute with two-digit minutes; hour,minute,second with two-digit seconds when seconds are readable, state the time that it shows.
10,22
